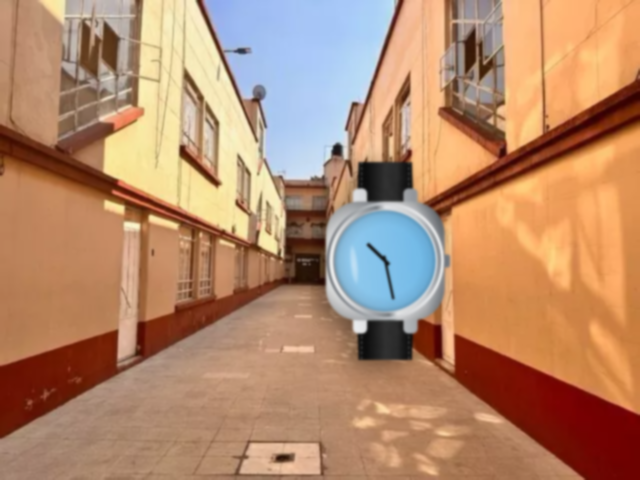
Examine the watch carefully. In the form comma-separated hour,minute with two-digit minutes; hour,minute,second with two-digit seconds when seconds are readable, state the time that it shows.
10,28
